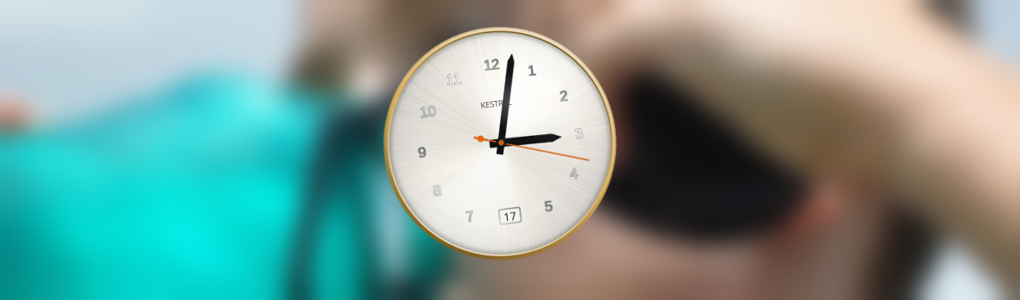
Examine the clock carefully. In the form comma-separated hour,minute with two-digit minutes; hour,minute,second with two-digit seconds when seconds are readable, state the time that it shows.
3,02,18
